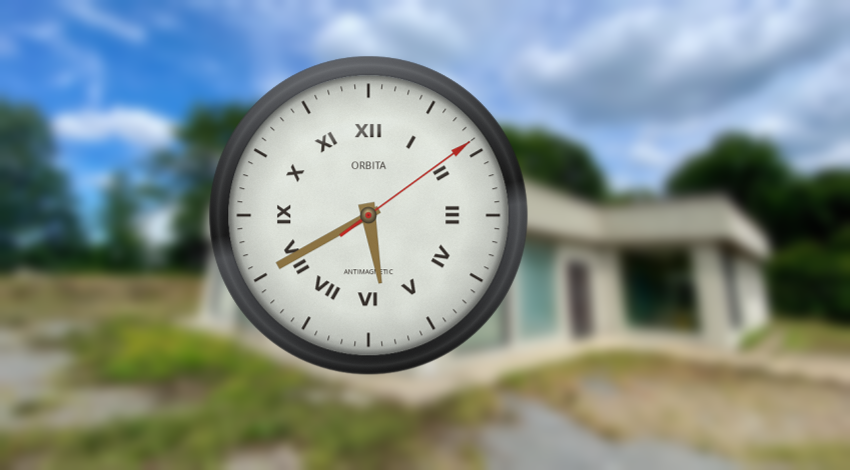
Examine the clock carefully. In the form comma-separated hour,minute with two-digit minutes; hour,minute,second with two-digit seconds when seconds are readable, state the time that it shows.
5,40,09
